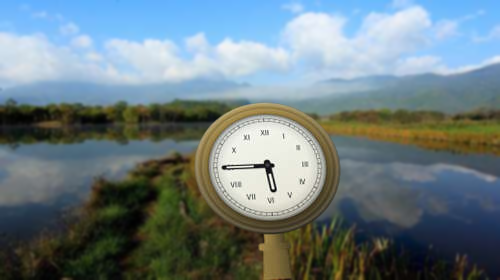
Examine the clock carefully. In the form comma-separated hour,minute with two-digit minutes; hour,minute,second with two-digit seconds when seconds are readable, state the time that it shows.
5,45
